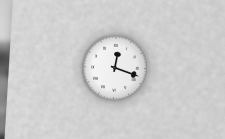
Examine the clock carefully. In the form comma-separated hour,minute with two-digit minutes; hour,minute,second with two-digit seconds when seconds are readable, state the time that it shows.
12,18
